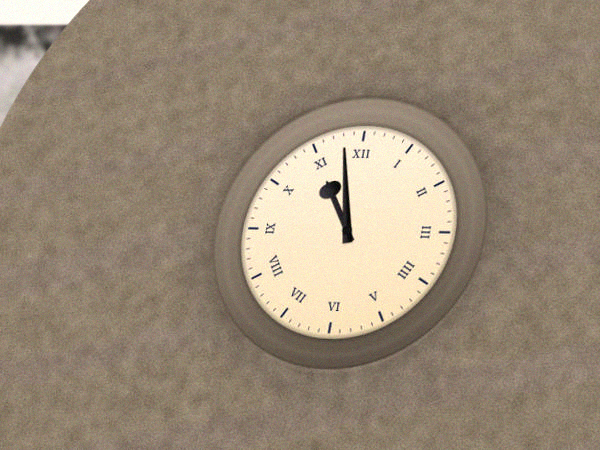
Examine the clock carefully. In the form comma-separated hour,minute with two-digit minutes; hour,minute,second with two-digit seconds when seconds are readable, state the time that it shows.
10,58
